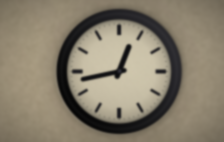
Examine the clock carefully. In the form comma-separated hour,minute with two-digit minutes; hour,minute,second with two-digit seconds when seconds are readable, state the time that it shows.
12,43
